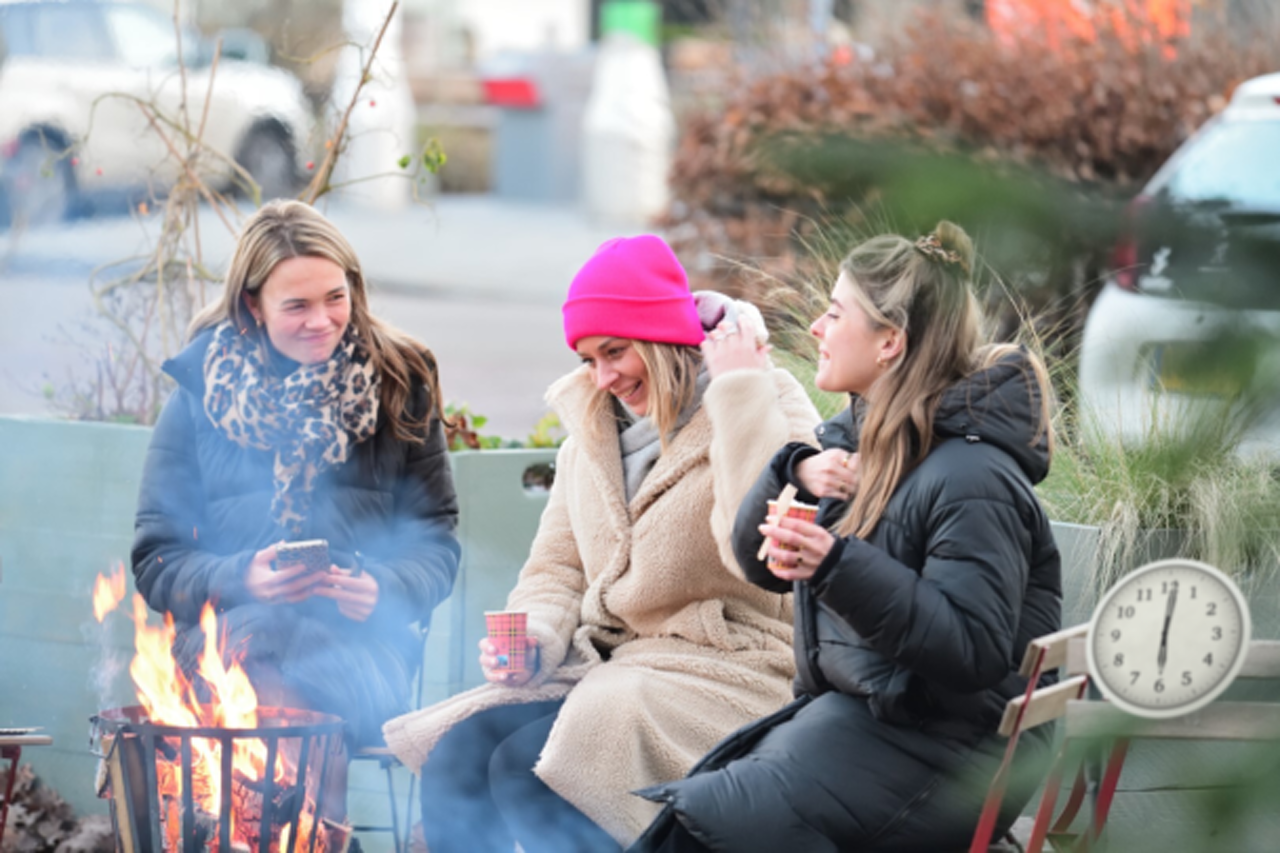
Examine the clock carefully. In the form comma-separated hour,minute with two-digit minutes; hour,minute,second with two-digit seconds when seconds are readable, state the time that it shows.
6,01
